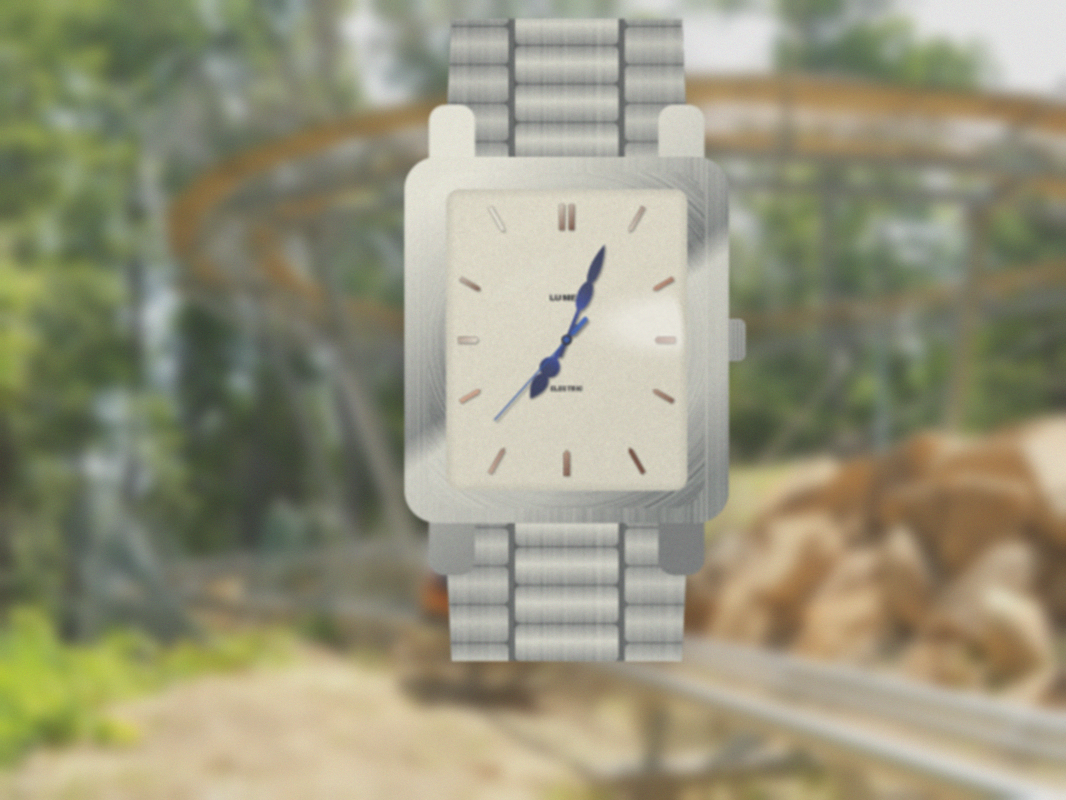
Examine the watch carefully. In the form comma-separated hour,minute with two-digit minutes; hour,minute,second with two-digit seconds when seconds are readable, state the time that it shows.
7,03,37
